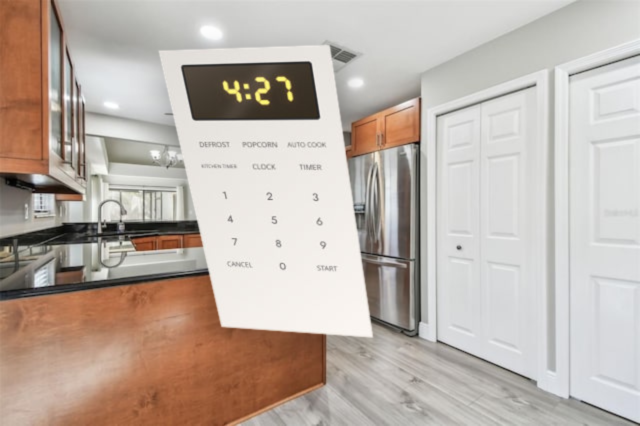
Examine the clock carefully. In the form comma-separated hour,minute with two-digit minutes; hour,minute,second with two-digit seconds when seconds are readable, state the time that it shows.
4,27
